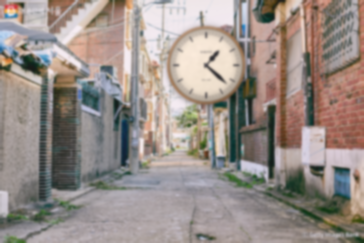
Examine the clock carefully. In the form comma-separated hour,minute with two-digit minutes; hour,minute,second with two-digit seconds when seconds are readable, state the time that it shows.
1,22
